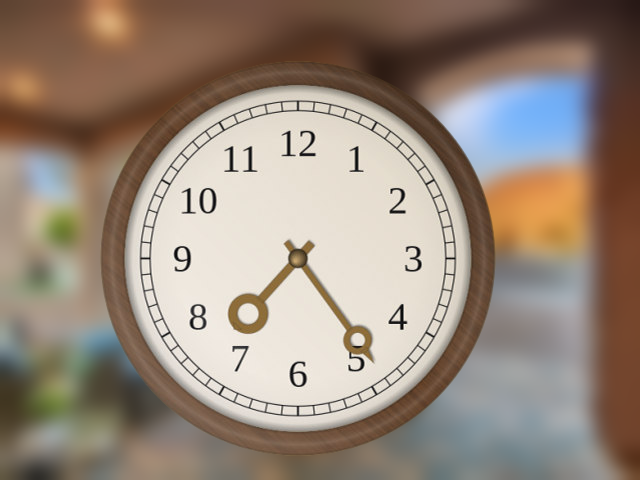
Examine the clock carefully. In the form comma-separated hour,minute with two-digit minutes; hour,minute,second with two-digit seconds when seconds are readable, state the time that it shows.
7,24
